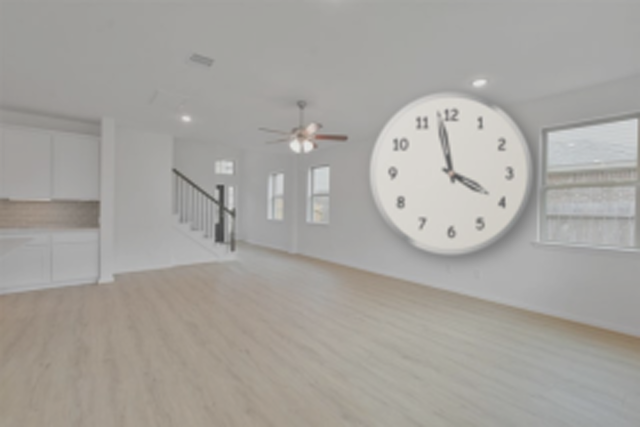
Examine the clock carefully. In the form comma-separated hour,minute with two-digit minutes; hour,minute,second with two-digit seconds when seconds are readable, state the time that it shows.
3,58
